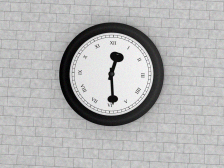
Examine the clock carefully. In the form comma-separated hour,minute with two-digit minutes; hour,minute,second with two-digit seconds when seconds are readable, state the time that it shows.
12,29
